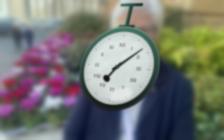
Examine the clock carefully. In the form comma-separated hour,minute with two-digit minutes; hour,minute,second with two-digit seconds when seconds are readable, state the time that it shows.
7,08
